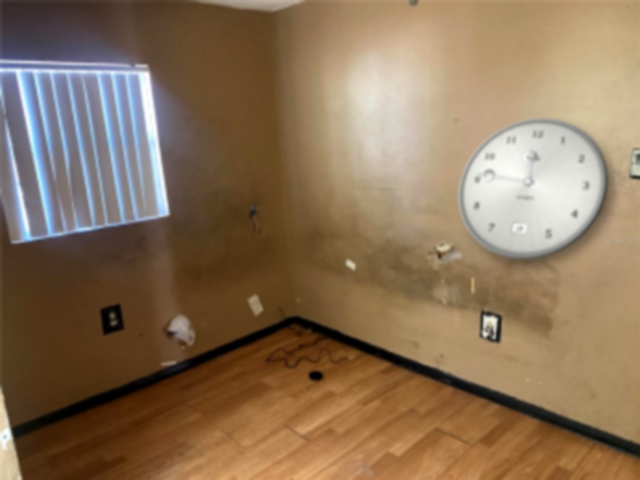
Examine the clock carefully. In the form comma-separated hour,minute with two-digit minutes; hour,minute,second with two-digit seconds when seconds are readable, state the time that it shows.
11,46
